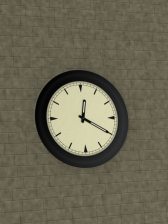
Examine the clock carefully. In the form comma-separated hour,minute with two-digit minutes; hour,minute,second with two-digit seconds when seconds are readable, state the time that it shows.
12,20
